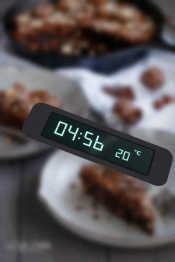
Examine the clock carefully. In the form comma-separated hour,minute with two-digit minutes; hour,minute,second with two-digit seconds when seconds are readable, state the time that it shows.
4,56
